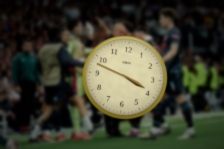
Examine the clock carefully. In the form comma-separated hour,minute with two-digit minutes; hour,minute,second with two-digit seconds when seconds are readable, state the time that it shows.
3,48
